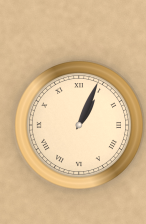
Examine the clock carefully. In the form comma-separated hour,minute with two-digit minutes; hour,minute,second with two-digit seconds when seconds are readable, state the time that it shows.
1,04
